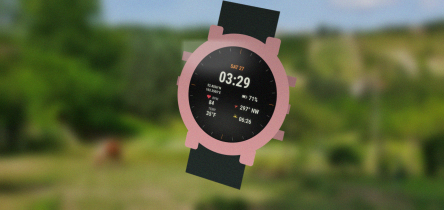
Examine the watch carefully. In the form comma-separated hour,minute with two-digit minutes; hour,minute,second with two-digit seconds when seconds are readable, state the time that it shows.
3,29
